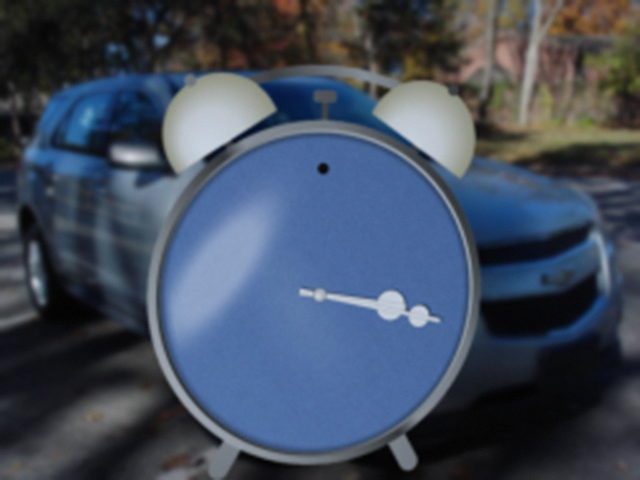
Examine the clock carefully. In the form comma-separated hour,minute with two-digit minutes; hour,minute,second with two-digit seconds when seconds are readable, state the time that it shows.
3,17
